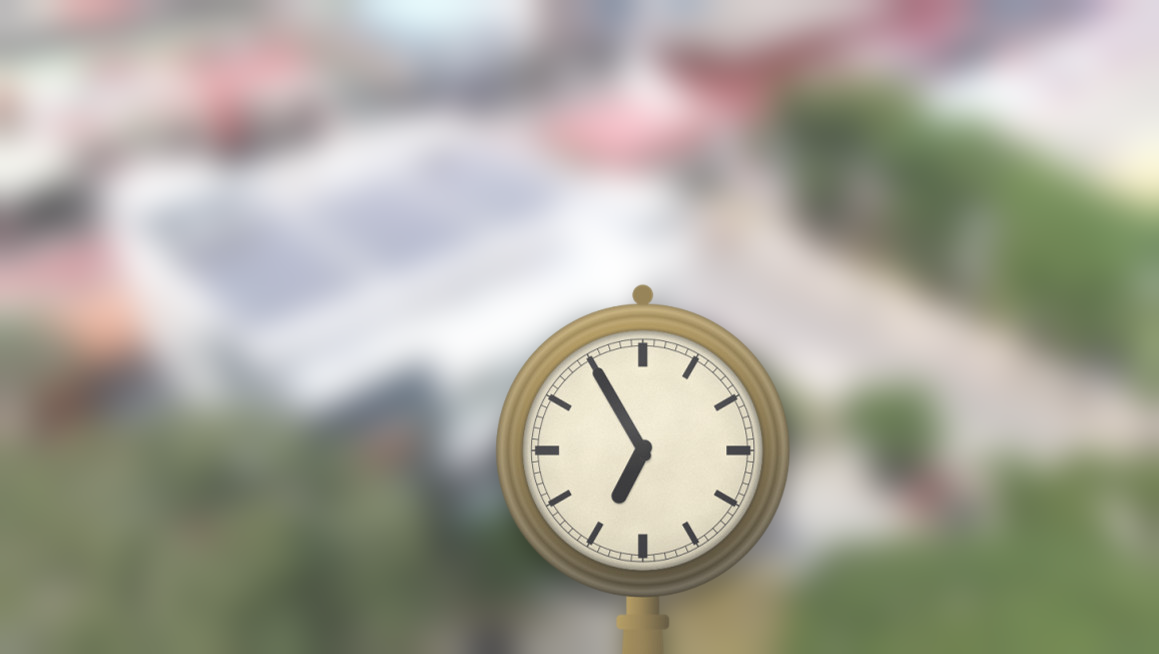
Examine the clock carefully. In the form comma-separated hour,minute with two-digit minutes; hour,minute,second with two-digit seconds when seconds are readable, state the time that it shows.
6,55
